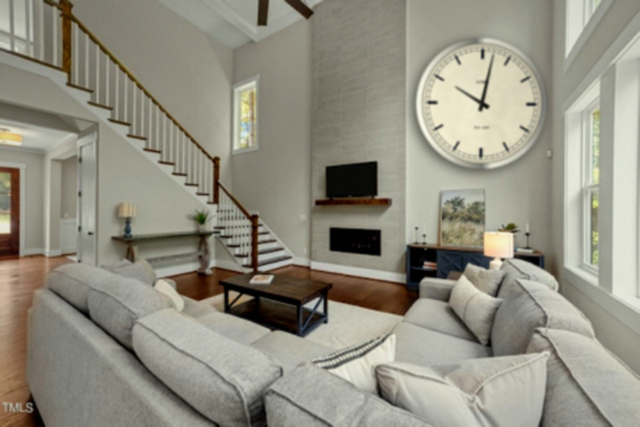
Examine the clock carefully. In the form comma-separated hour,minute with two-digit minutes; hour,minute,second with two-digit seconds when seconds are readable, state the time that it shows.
10,02
